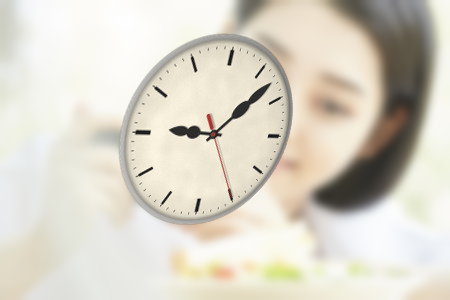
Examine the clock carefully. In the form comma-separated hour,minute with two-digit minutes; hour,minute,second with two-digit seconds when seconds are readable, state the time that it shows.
9,07,25
